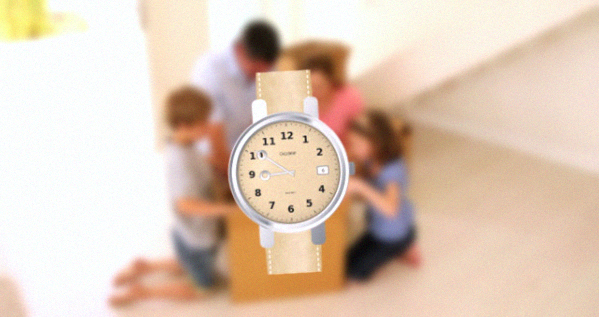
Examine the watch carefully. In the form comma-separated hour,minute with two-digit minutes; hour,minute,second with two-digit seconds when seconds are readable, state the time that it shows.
8,51
